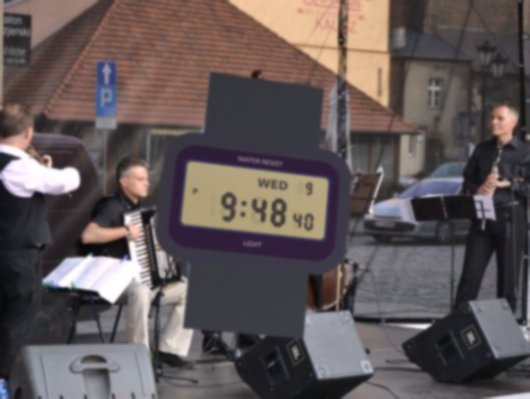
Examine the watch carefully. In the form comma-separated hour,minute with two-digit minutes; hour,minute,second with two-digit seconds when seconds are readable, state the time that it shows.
9,48,40
